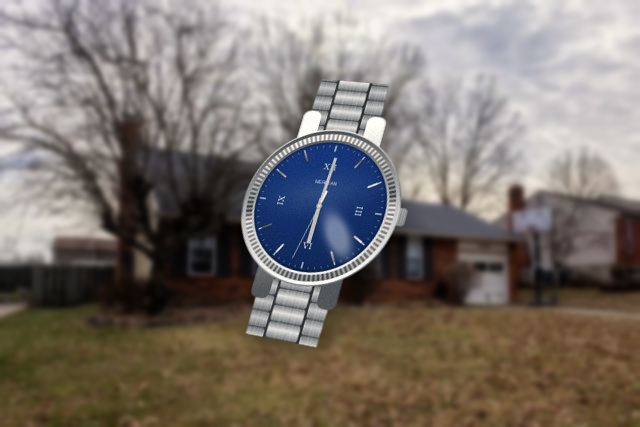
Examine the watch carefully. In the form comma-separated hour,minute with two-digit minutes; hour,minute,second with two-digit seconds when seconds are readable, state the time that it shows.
6,00,32
